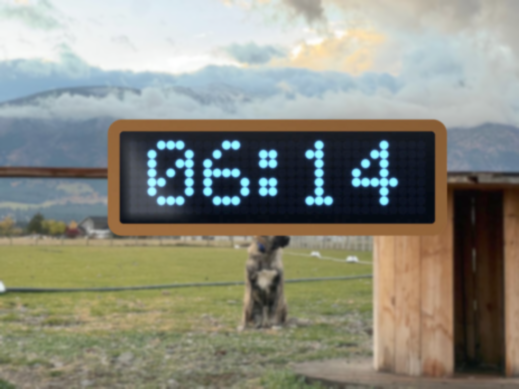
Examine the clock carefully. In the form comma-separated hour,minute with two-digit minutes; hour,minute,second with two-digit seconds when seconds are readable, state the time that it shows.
6,14
